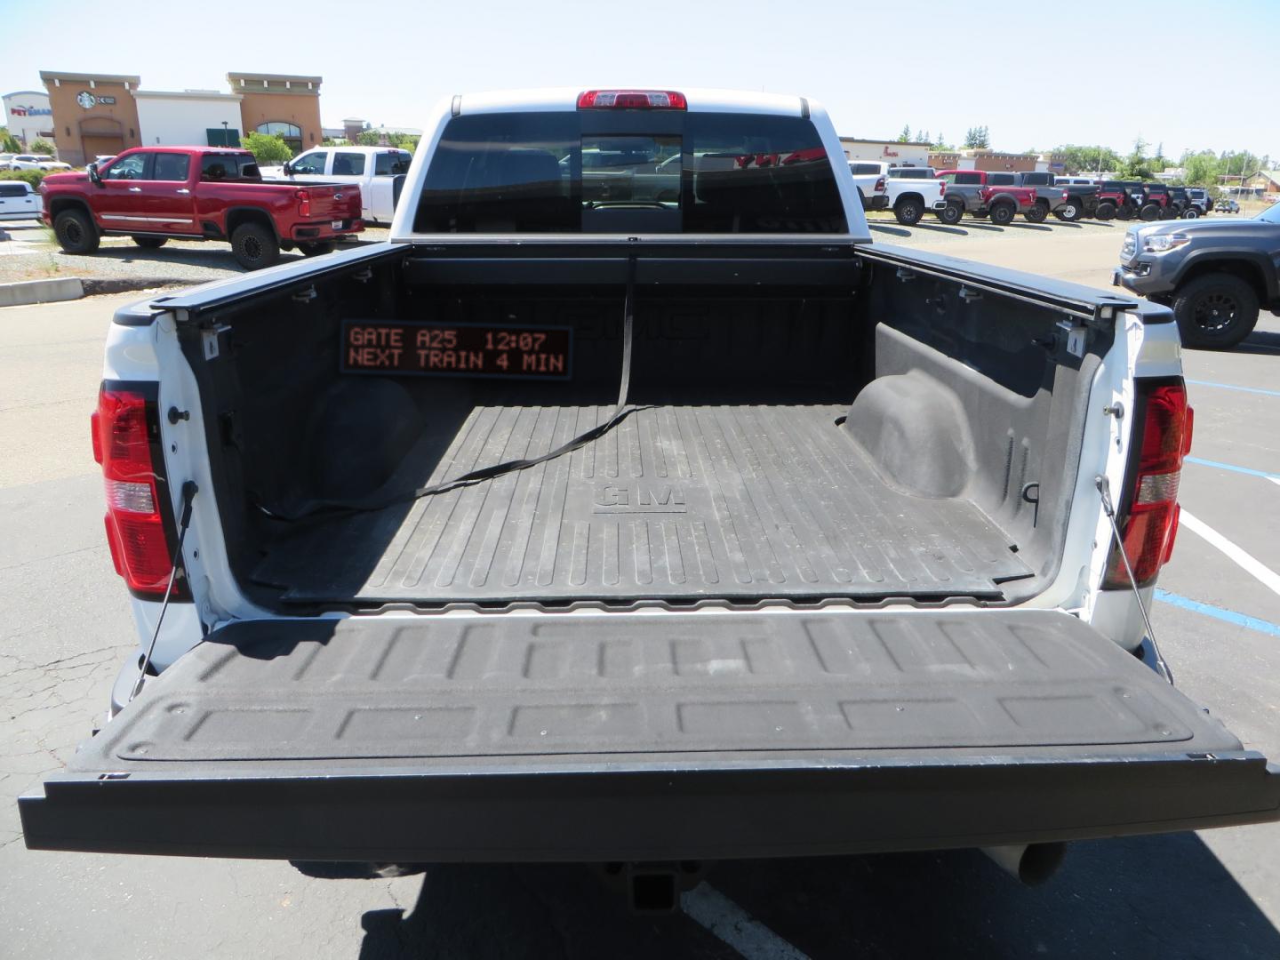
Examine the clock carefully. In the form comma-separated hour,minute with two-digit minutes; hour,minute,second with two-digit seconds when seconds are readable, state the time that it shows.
12,07
